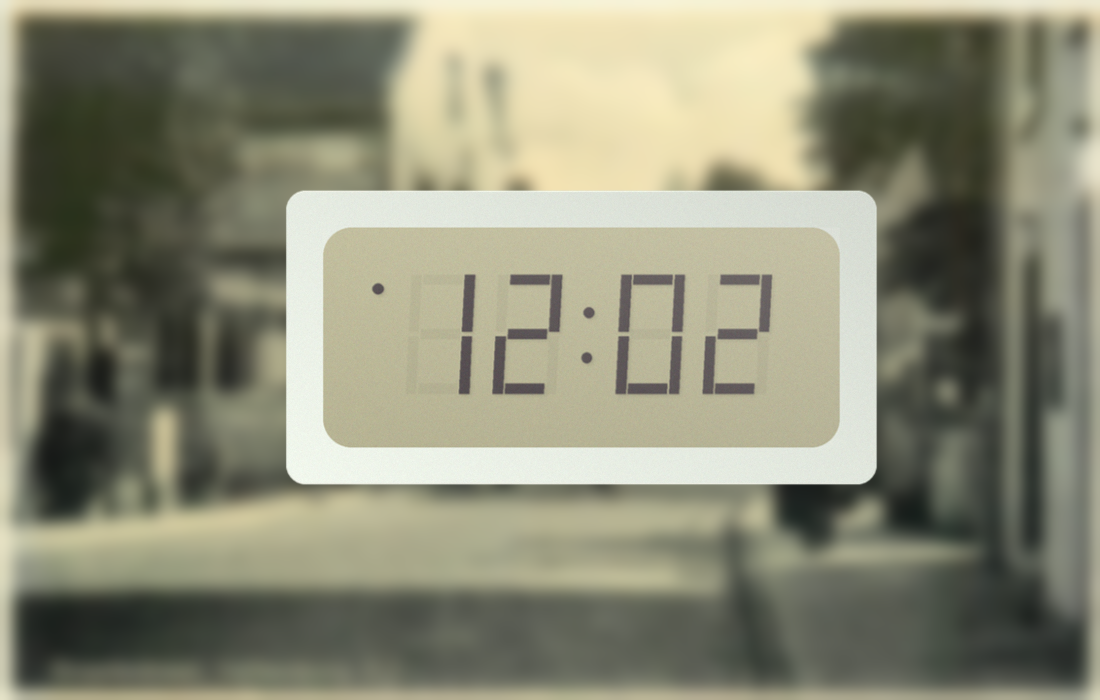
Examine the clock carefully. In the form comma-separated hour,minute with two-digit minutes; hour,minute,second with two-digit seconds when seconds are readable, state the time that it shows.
12,02
